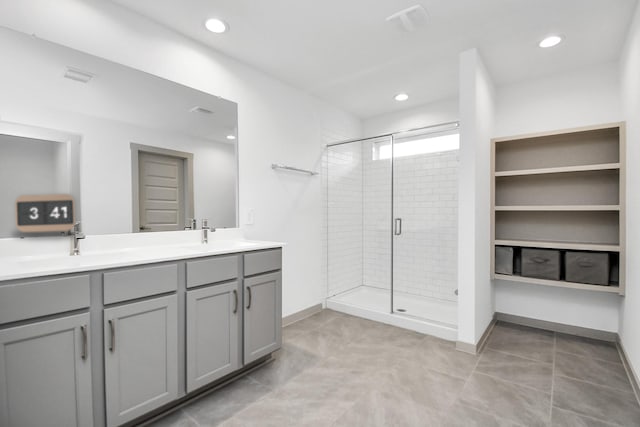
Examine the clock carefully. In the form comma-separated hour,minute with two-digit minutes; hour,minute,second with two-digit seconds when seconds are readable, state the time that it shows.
3,41
